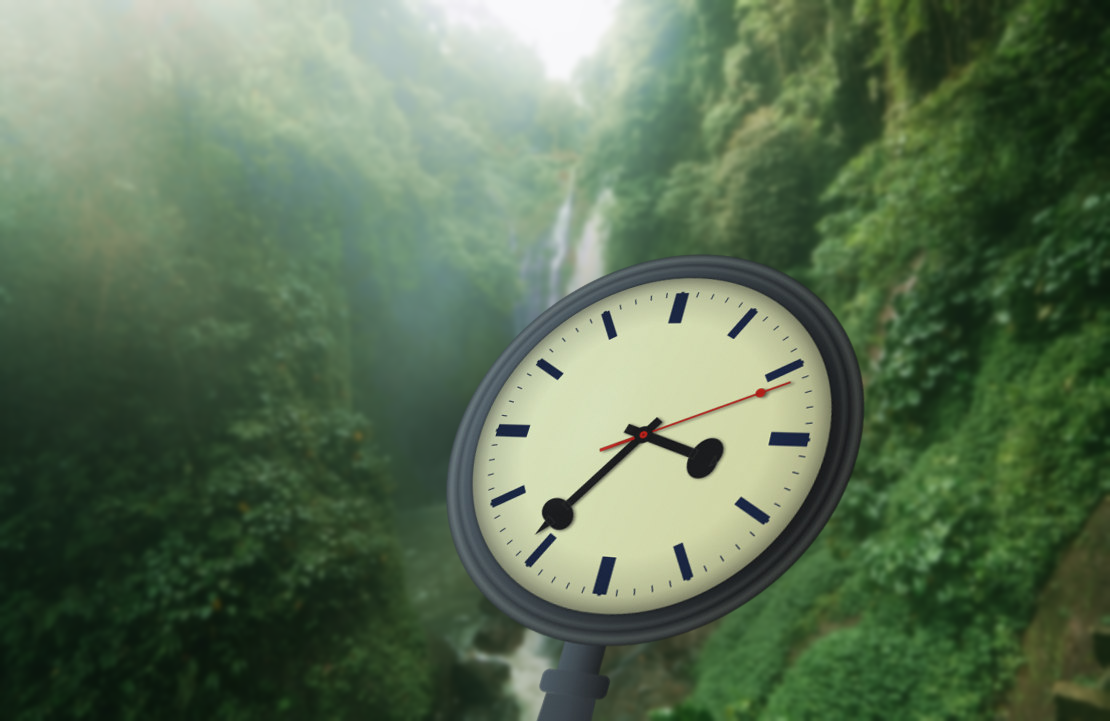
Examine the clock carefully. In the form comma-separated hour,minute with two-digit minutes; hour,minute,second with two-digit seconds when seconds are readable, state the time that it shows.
3,36,11
